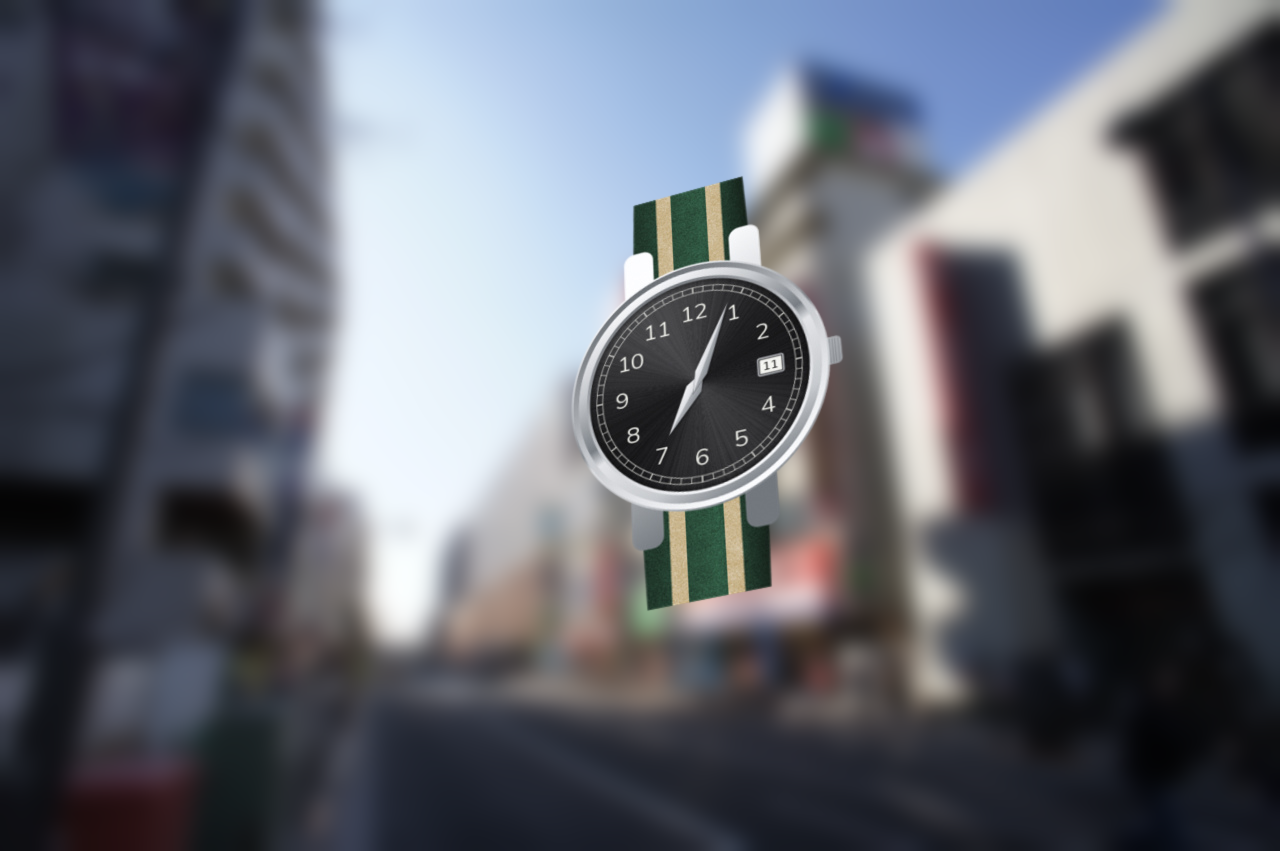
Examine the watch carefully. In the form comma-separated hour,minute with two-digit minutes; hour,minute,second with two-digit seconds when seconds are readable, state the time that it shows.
7,04
